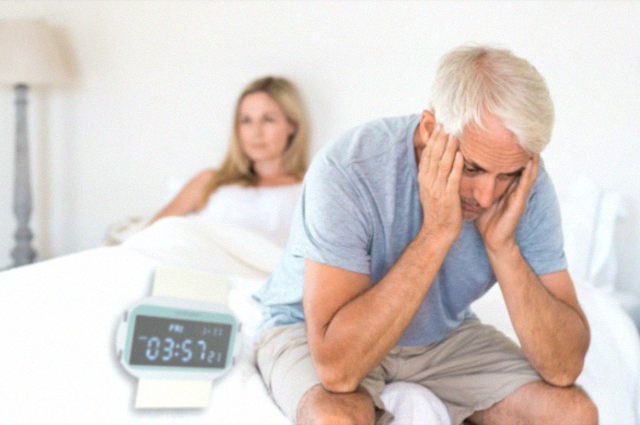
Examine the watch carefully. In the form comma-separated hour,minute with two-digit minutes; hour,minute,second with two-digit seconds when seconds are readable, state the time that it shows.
3,57
